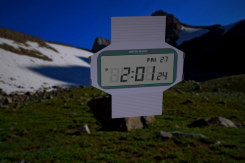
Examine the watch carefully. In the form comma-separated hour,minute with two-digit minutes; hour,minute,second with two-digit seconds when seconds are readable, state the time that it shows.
2,01,24
